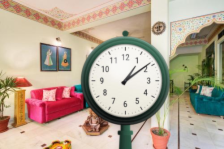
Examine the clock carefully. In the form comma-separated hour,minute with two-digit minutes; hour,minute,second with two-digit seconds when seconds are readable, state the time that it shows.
1,09
